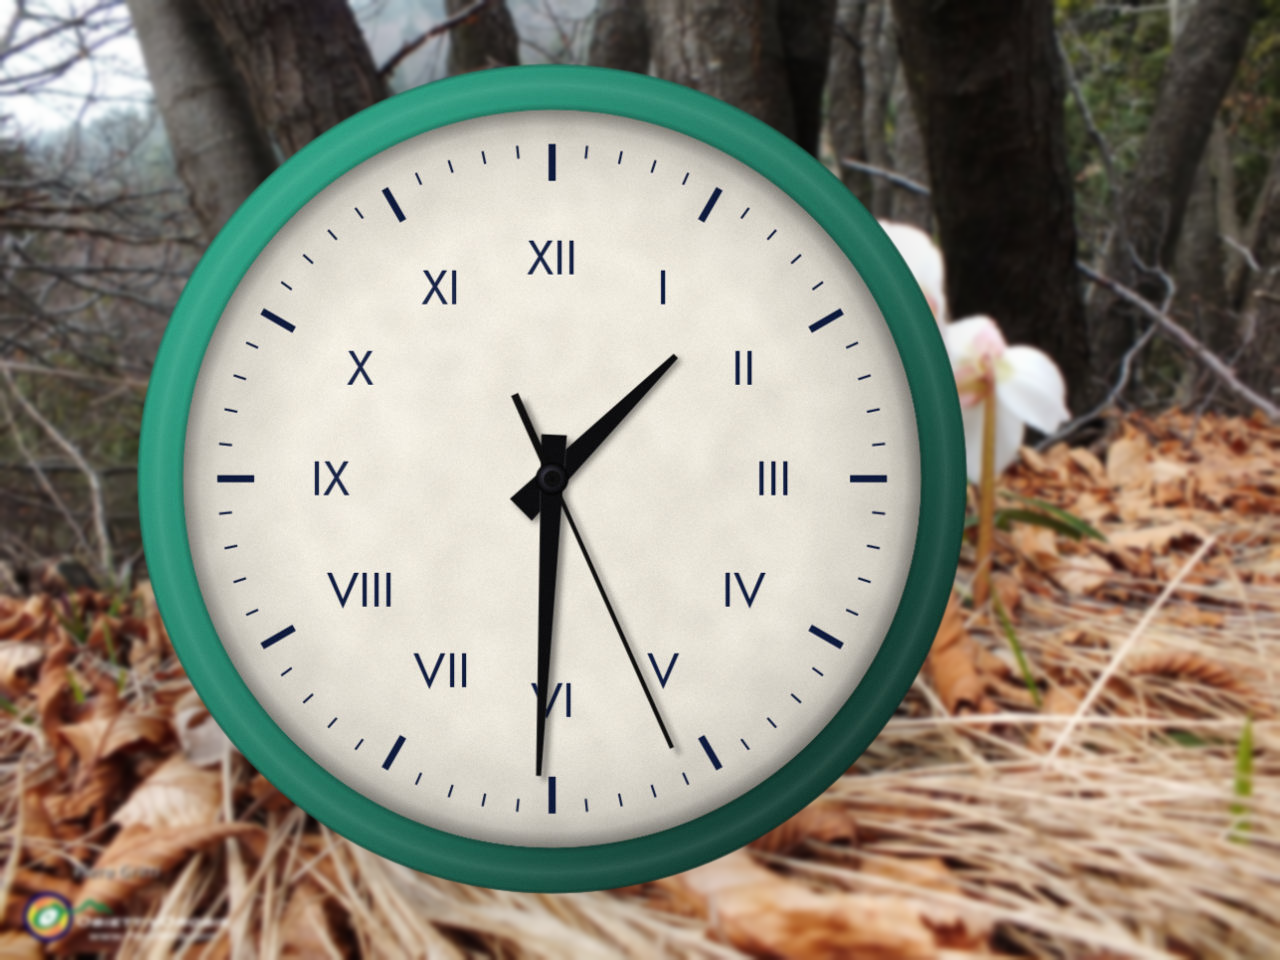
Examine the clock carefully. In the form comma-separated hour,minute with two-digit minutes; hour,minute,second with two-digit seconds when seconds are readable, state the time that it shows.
1,30,26
